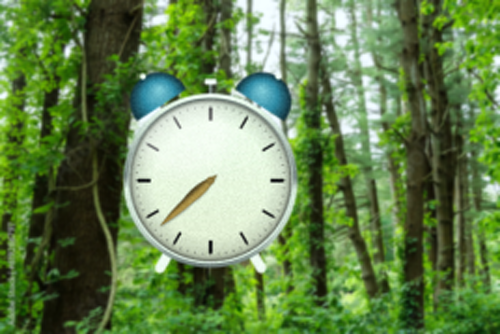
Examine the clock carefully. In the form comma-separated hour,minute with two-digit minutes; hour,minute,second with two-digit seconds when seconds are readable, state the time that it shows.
7,38
